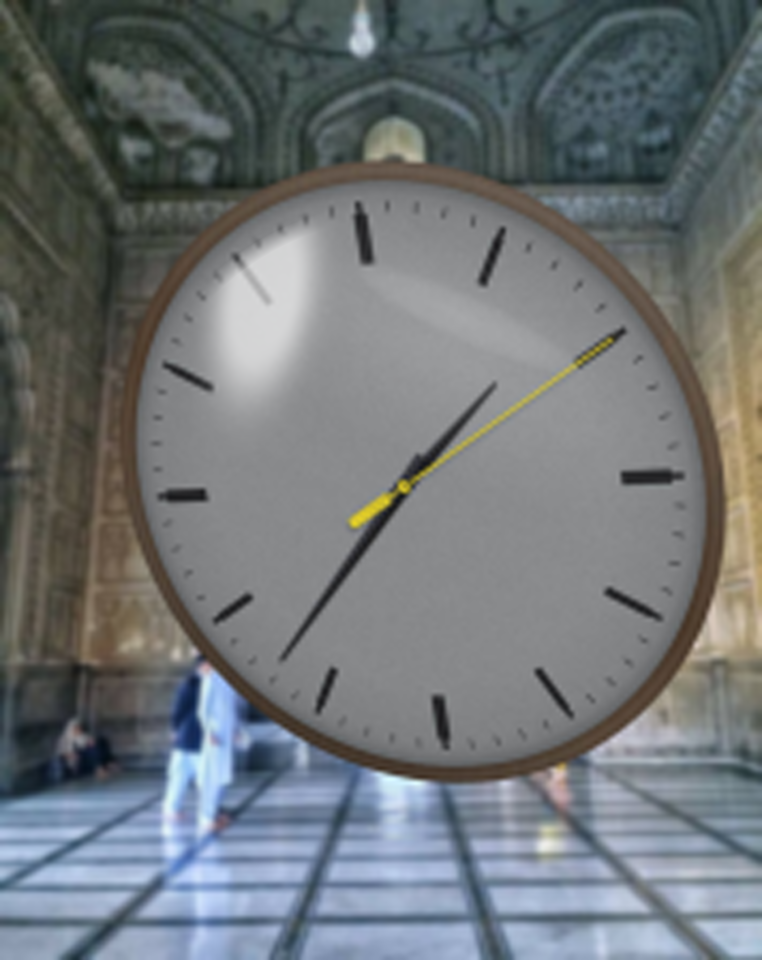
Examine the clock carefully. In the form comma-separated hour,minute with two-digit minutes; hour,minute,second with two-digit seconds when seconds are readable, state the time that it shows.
1,37,10
